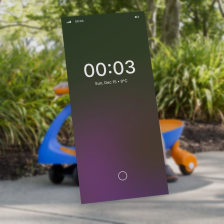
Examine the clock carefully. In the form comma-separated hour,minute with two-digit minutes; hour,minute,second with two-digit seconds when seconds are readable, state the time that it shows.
0,03
